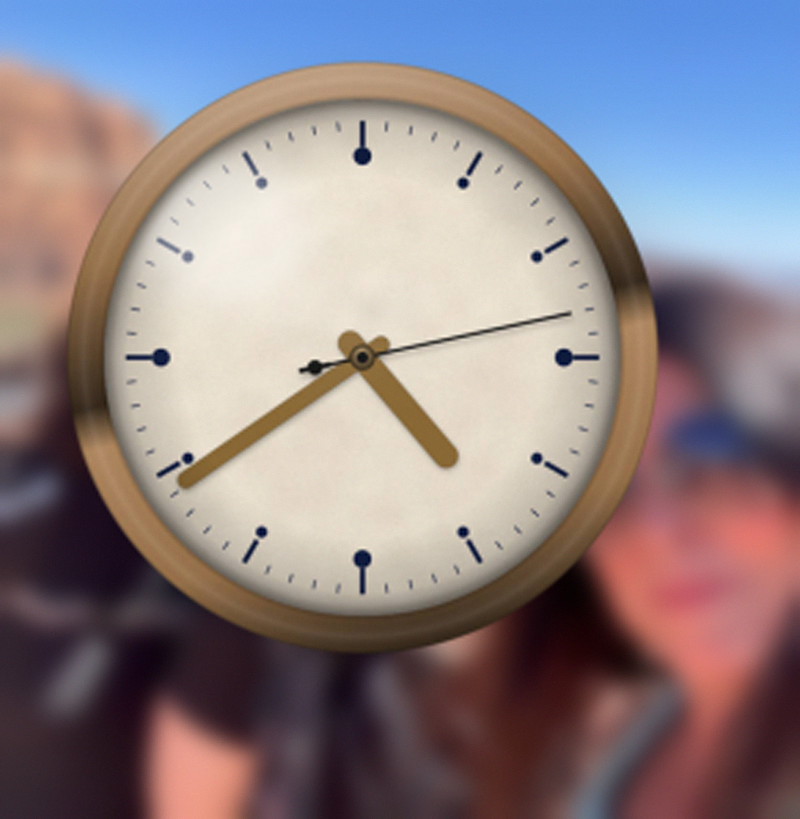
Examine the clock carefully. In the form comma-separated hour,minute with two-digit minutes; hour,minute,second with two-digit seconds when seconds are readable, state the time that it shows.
4,39,13
